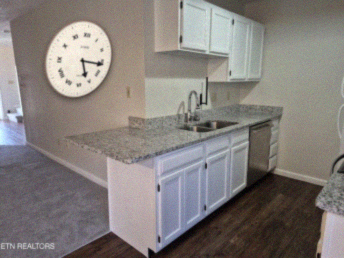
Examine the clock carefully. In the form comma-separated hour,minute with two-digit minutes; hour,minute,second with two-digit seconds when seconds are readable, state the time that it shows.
5,16
